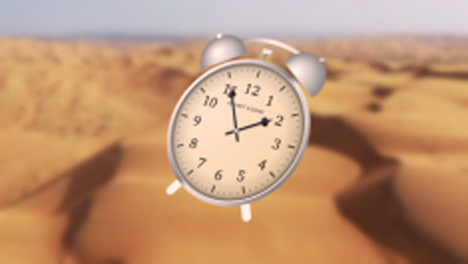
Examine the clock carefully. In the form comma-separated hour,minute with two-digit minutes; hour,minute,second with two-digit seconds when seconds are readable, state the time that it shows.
1,55
